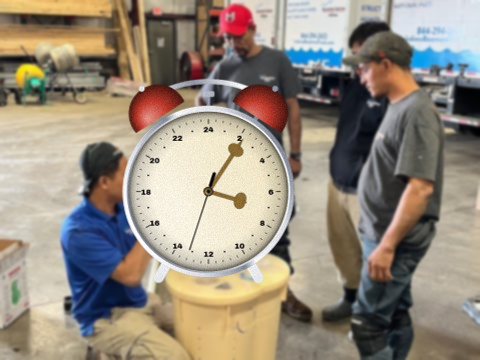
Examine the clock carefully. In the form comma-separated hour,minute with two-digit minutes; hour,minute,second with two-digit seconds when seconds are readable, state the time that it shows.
7,05,33
